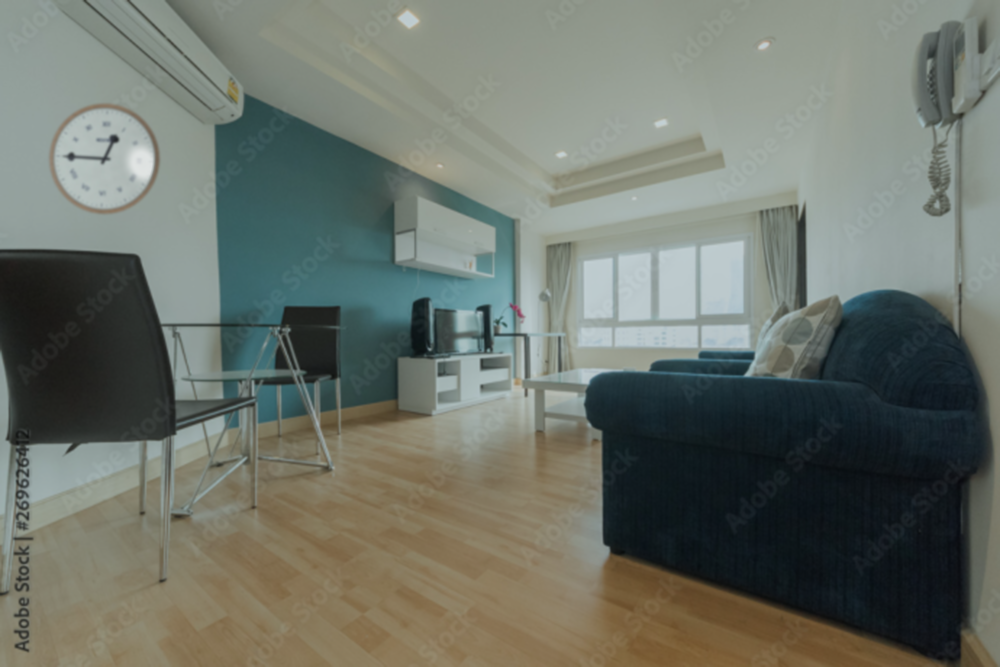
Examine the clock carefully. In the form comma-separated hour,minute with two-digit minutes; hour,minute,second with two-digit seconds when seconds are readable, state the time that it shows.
12,45
